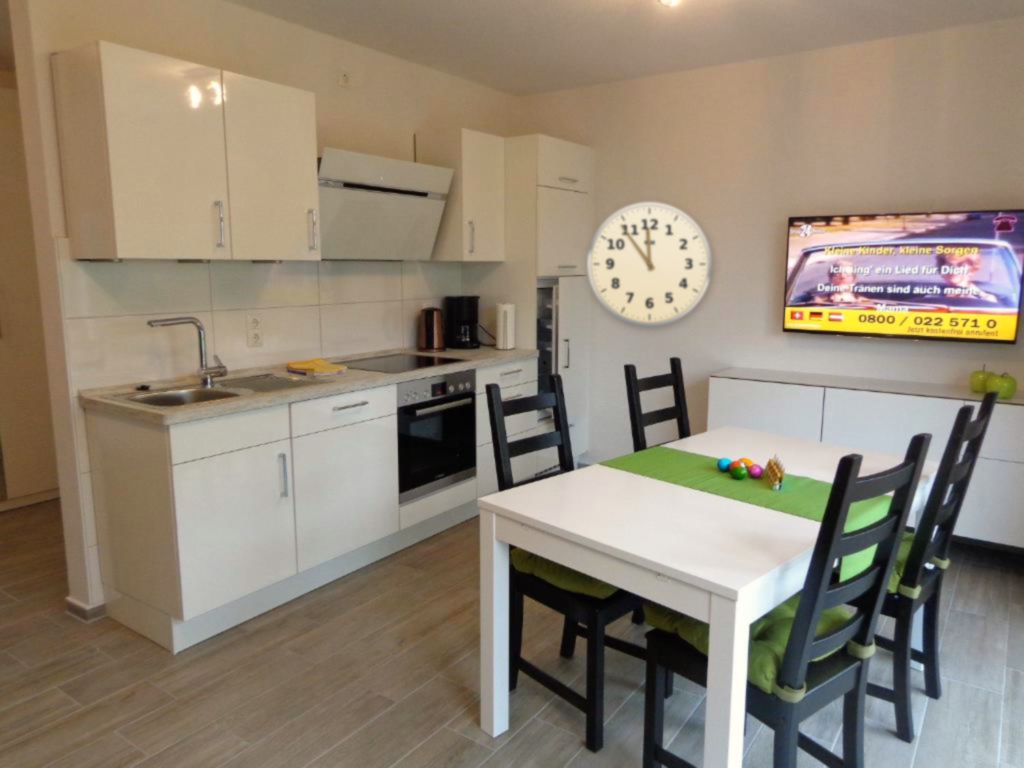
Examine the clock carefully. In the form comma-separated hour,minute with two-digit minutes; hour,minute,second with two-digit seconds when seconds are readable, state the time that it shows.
11,54
